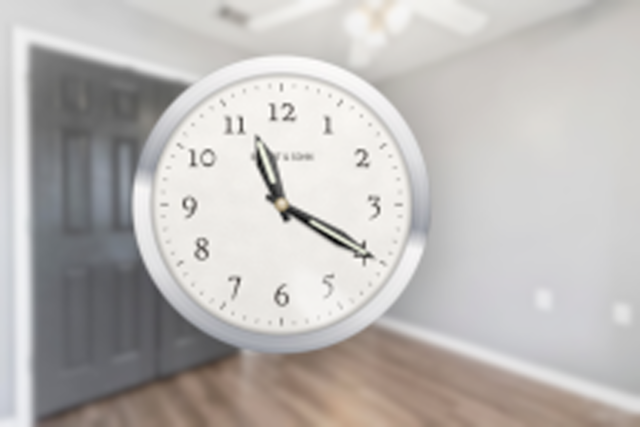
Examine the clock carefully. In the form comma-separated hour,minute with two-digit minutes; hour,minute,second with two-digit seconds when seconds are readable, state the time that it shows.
11,20
